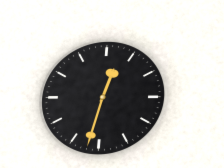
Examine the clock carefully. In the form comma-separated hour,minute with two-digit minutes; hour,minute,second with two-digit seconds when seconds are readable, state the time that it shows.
12,32
